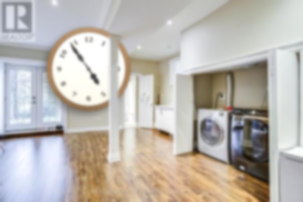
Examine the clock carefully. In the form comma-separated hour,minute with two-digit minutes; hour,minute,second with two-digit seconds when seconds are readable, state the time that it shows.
4,54
